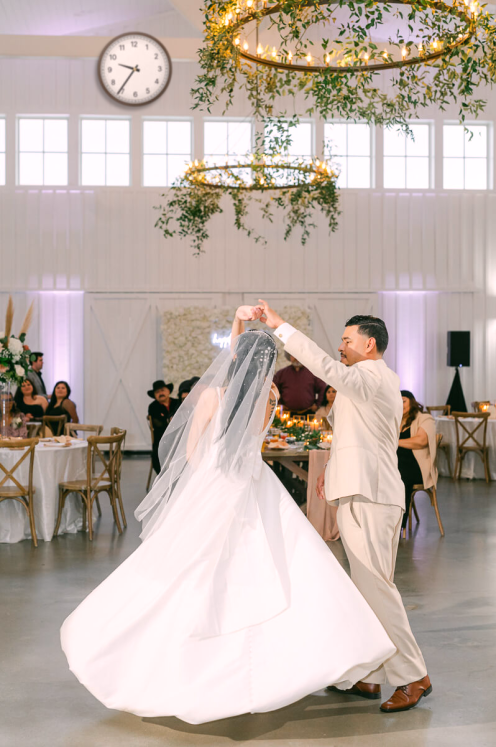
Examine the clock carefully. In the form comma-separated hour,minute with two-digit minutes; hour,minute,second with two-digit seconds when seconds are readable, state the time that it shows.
9,36
